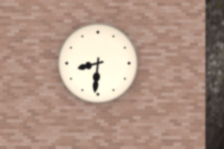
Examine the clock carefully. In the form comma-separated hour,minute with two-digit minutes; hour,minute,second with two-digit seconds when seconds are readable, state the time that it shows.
8,31
